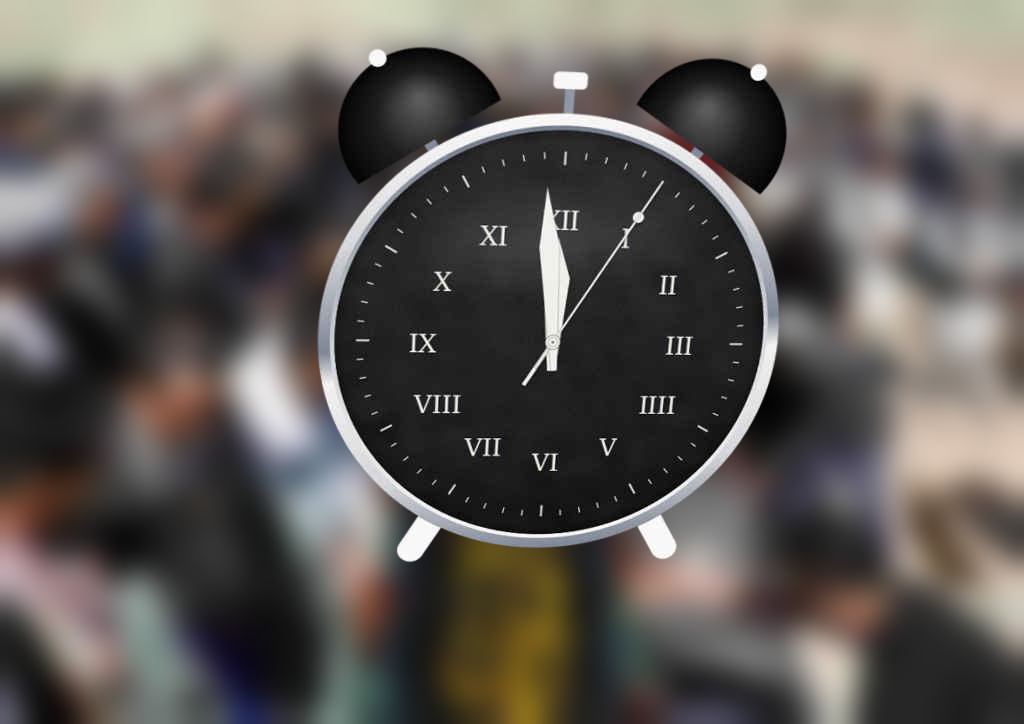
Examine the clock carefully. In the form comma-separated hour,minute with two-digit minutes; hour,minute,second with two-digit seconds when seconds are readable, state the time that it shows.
11,59,05
